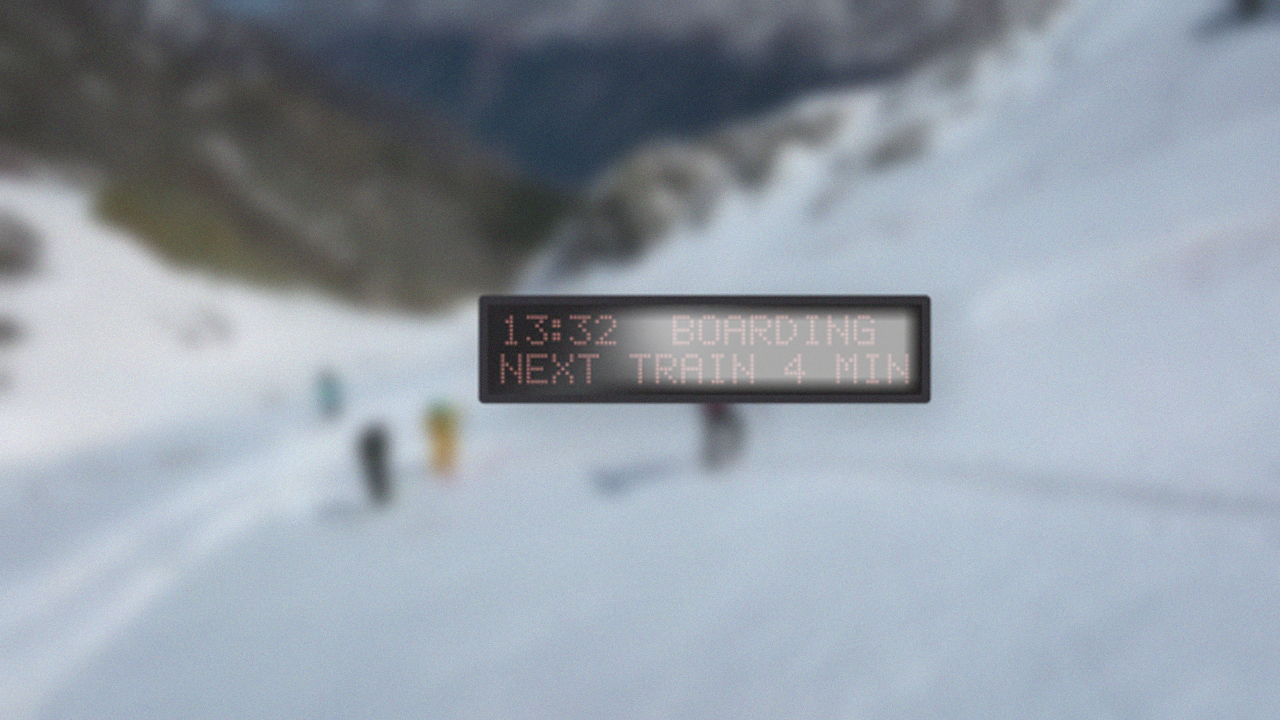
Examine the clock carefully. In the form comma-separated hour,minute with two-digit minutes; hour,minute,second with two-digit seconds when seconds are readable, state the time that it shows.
13,32
